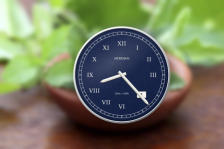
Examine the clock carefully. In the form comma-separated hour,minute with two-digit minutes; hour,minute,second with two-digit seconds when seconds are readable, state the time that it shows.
8,23
